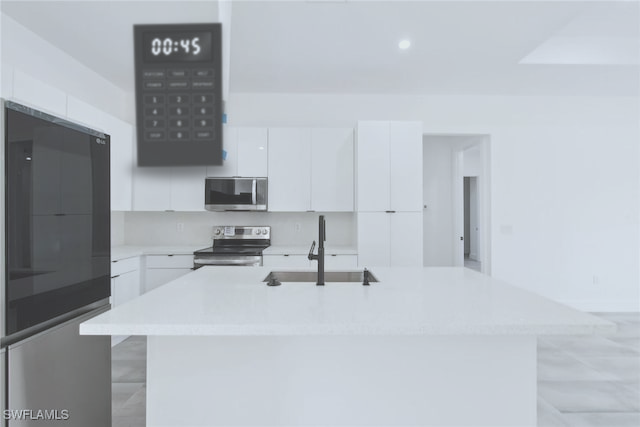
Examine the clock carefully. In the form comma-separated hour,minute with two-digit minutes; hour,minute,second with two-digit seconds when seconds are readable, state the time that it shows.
0,45
